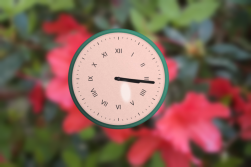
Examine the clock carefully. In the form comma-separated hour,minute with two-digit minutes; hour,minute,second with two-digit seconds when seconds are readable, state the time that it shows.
3,16
